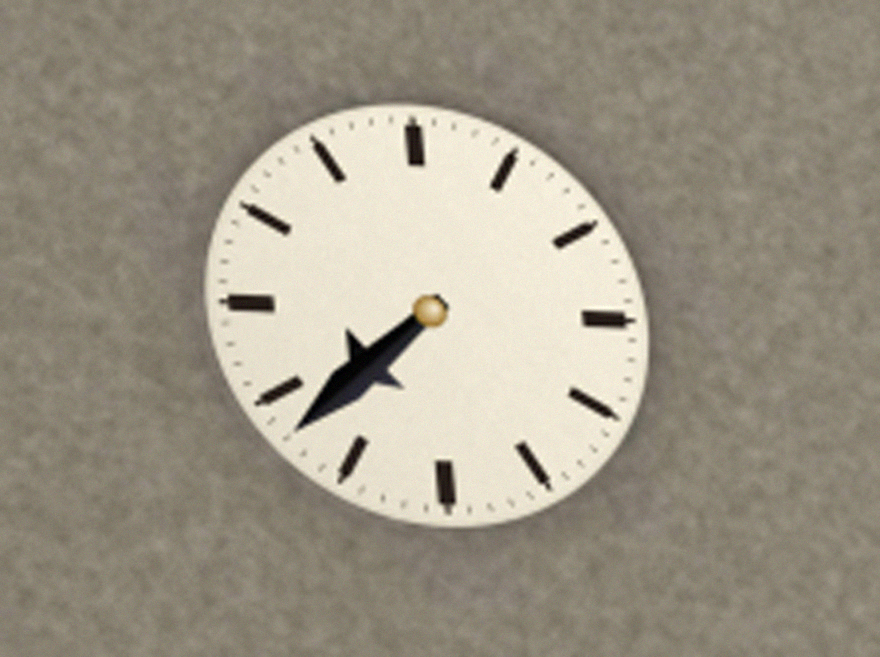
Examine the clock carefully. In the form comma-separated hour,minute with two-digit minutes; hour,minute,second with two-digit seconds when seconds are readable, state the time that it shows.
7,38
